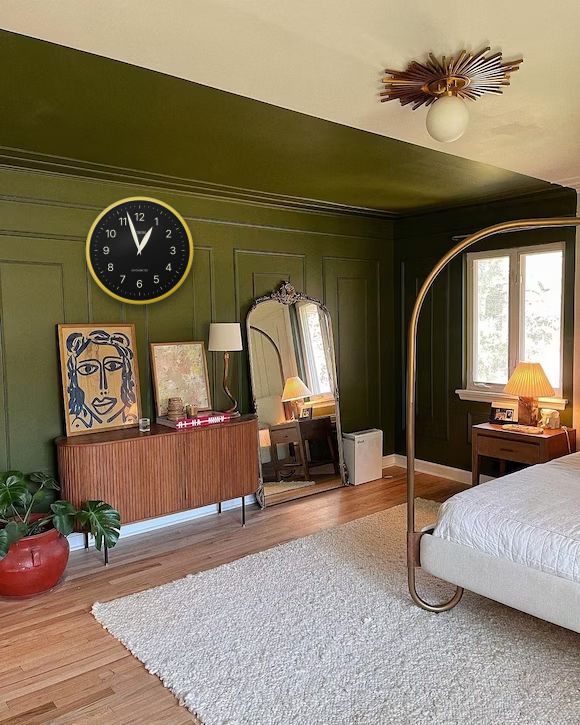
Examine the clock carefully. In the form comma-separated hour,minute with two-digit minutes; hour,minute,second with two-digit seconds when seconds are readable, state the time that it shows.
12,57
